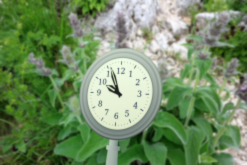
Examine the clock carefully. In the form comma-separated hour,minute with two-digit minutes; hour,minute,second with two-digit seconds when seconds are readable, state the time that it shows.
9,56
